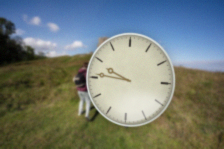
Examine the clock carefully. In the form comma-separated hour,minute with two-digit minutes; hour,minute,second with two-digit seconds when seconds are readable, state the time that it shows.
9,46
